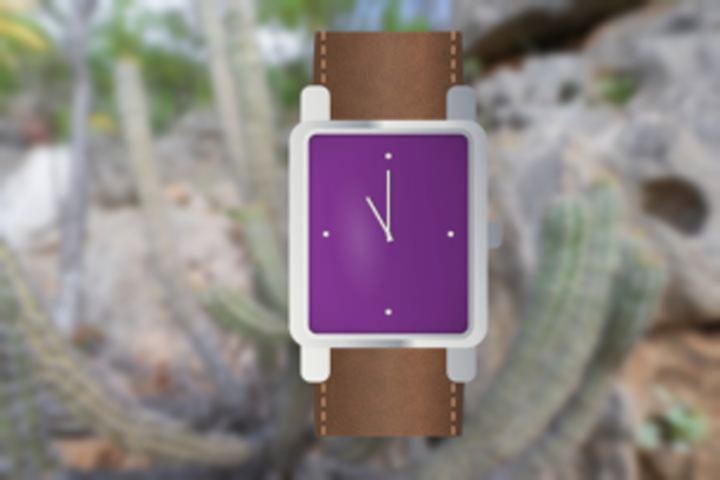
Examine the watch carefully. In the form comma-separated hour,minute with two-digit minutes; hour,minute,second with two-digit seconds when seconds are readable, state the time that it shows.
11,00
